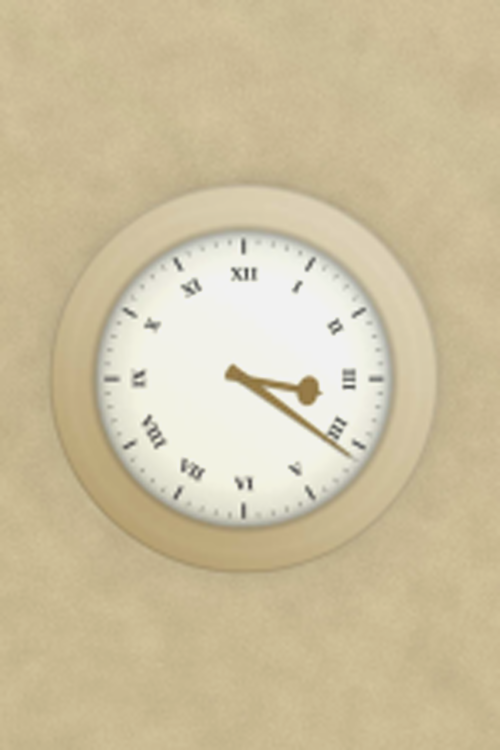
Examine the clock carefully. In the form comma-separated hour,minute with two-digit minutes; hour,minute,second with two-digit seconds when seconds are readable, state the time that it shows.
3,21
